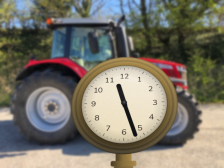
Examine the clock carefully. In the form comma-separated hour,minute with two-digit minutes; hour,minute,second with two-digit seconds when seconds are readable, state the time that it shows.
11,27
